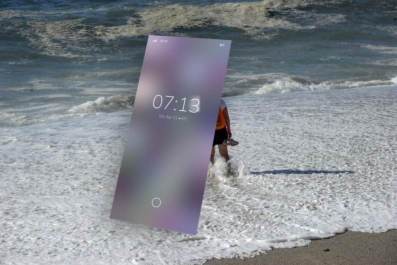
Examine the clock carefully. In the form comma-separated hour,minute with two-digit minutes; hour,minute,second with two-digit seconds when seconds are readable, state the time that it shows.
7,13
